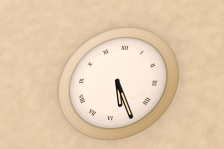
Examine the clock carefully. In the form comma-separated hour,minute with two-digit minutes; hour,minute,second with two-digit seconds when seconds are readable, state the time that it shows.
5,25
